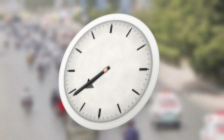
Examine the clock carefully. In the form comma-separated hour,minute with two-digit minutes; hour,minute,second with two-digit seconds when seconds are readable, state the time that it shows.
7,39
